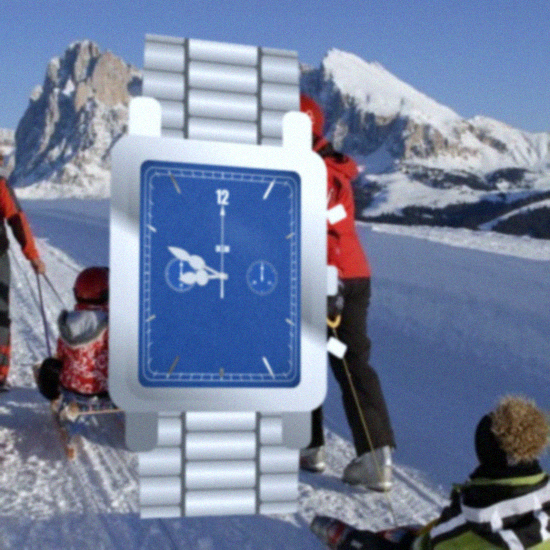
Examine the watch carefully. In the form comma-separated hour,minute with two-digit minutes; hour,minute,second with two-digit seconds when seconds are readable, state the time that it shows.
8,49
